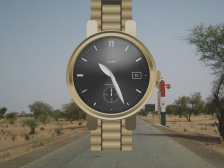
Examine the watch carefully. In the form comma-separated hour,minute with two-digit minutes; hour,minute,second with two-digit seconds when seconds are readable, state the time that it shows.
10,26
